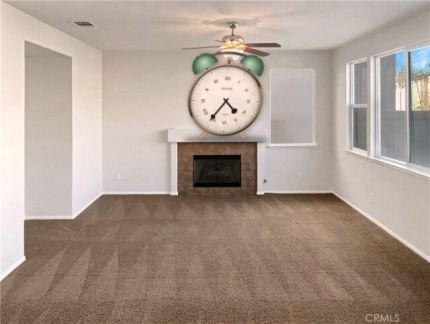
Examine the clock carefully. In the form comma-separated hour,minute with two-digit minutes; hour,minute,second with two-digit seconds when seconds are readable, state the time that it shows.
4,36
